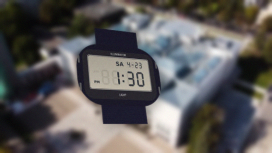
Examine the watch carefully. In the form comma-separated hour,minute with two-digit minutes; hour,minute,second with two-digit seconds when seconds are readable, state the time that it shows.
1,30
